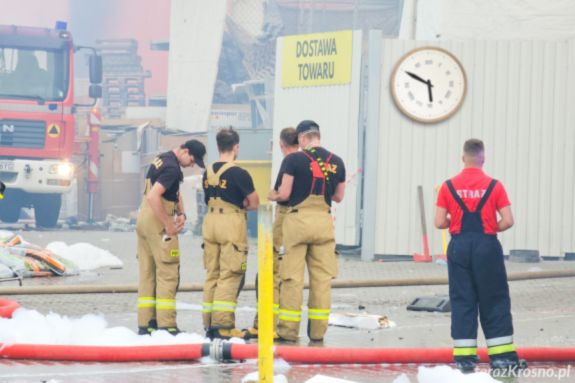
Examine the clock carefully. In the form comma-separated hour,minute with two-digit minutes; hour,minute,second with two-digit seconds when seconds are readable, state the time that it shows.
5,50
